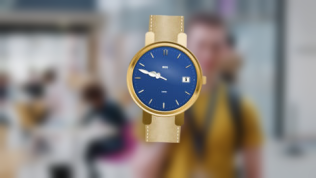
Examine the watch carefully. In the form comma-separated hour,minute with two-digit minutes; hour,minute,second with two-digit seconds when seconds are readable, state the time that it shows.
9,48
